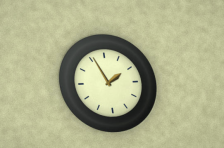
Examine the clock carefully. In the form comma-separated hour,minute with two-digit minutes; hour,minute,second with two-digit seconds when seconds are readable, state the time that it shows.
1,56
